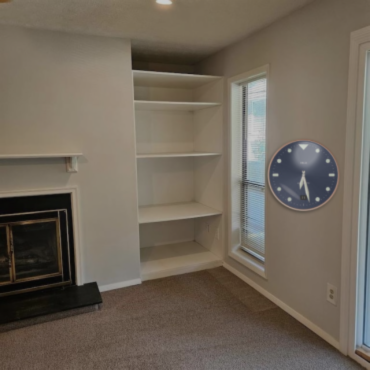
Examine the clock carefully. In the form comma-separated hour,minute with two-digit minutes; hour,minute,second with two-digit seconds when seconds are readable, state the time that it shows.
6,28
